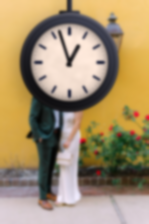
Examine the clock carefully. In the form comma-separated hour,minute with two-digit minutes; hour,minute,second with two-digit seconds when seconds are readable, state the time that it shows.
12,57
